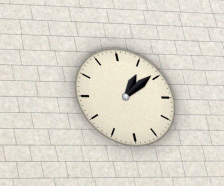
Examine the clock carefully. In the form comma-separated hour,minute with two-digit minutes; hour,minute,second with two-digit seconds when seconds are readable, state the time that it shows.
1,09
